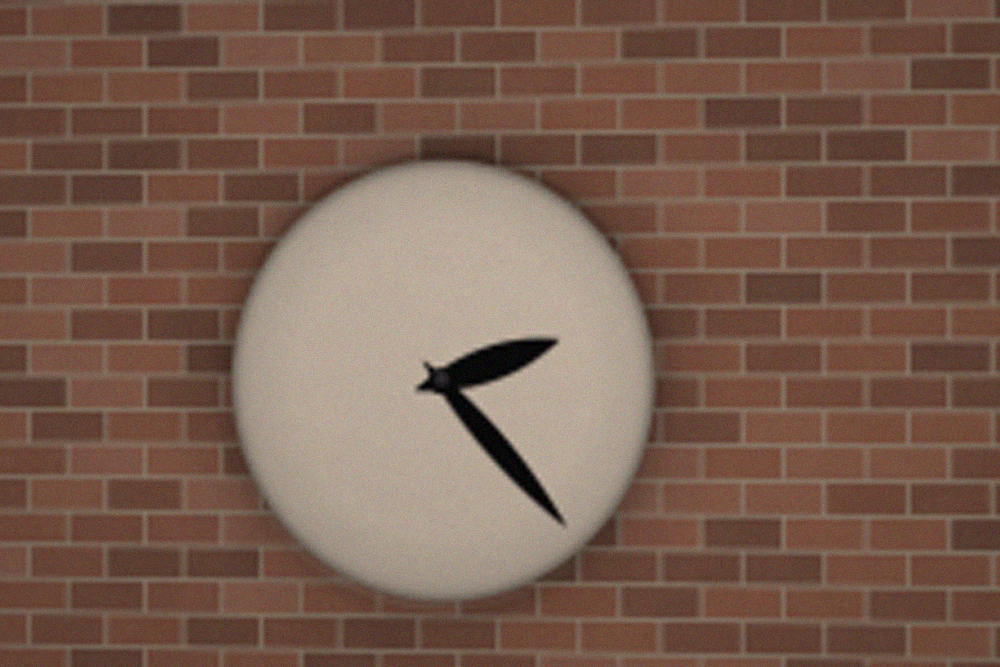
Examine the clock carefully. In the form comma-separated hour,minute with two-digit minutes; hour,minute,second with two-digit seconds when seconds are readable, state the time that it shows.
2,23
